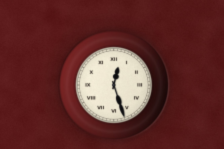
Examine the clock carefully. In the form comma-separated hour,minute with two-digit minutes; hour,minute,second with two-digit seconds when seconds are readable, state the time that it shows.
12,27
